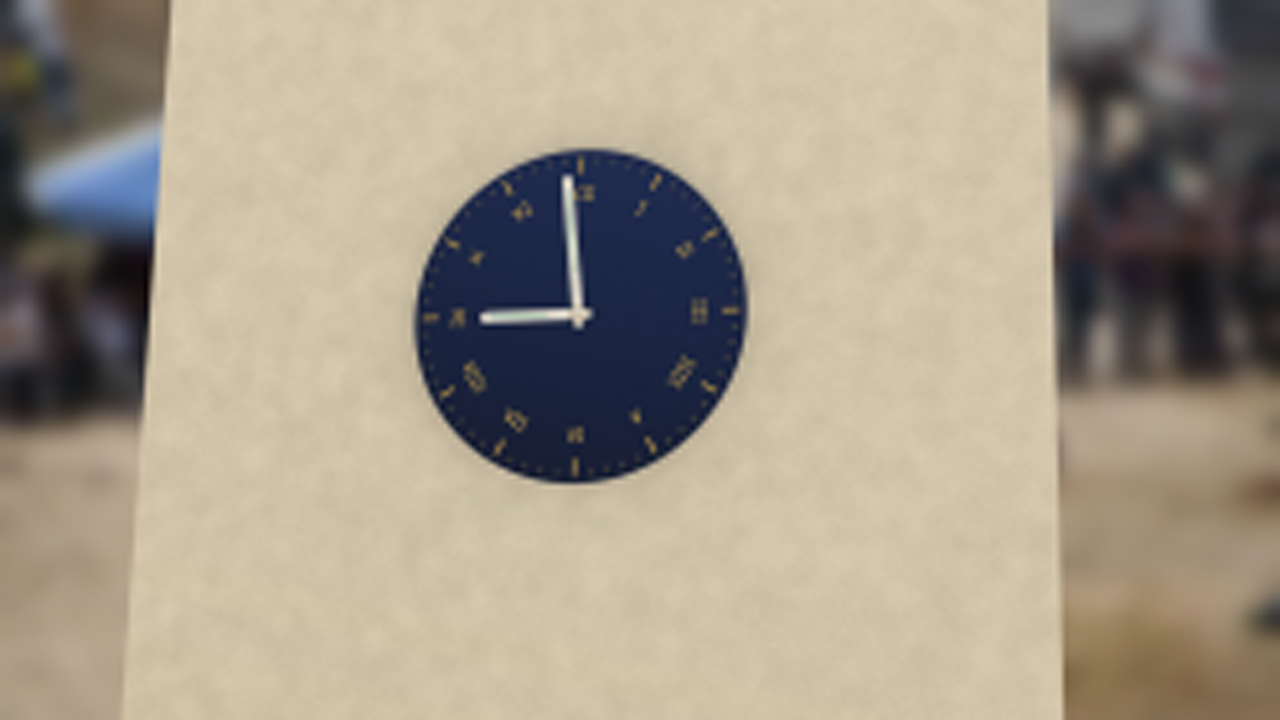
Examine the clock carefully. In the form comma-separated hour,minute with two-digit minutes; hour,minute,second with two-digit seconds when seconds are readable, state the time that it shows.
8,59
